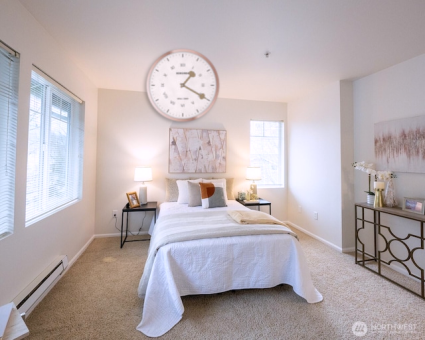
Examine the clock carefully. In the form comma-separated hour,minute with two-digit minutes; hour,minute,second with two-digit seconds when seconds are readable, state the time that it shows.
1,20
